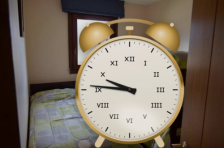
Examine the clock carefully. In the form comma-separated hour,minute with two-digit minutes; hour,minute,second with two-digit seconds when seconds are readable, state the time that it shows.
9,46
